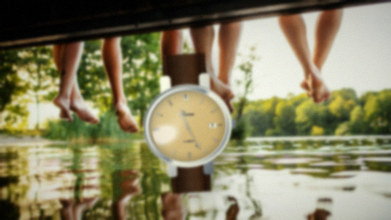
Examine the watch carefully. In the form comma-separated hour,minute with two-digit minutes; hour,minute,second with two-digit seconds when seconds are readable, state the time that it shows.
11,26
